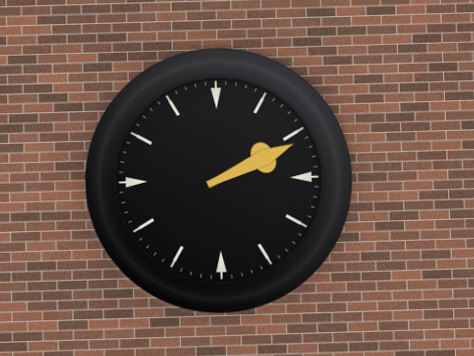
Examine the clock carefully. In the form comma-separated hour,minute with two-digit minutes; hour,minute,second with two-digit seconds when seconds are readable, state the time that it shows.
2,11
